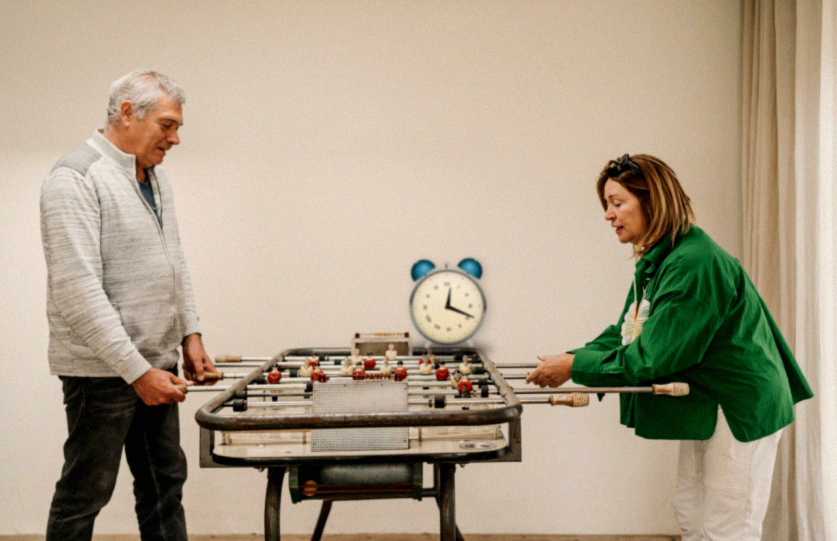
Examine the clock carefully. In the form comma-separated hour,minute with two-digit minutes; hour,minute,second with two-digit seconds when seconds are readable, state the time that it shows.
12,19
